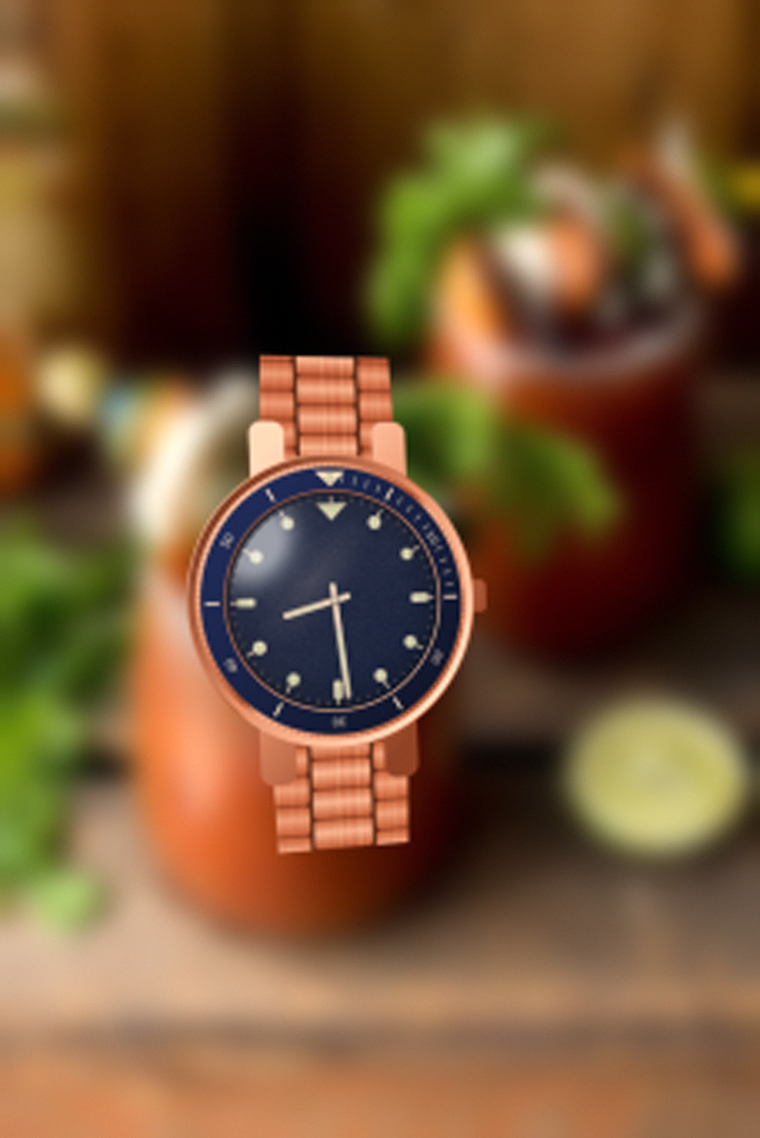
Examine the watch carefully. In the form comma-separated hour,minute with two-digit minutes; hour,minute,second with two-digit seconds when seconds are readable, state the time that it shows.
8,29
